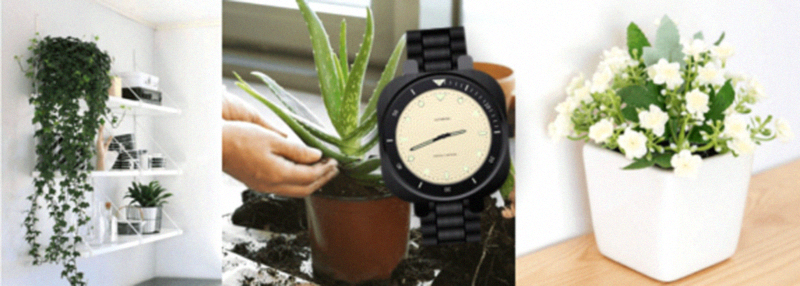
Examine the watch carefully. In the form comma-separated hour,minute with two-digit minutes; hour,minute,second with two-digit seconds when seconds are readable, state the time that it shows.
2,42
